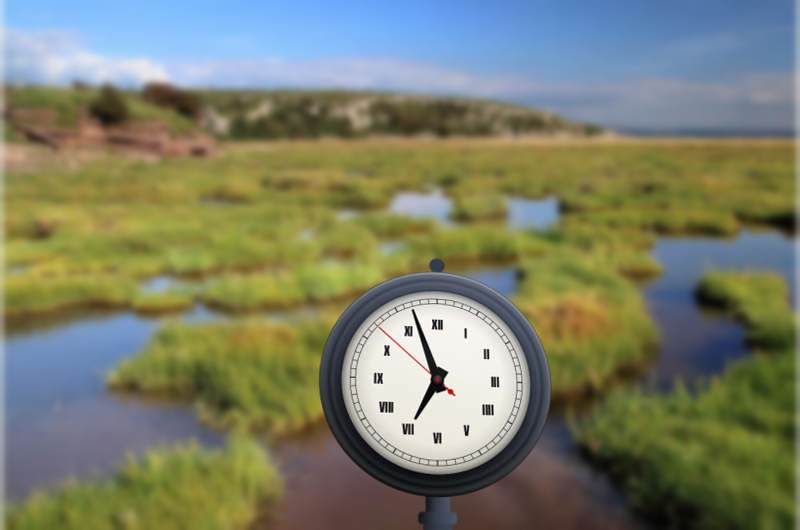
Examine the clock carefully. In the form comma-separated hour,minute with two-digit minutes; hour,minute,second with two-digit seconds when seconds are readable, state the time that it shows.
6,56,52
